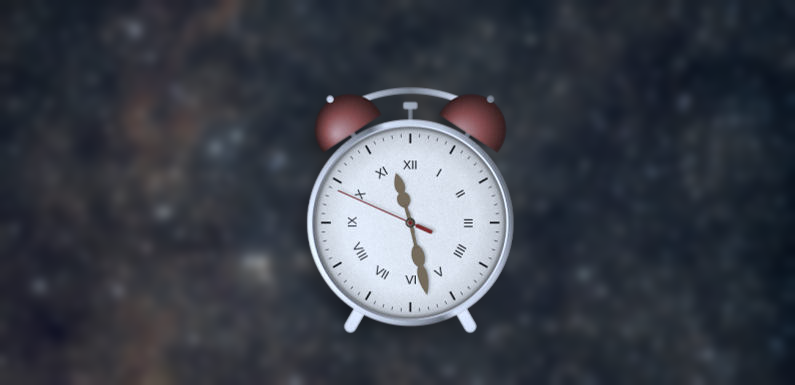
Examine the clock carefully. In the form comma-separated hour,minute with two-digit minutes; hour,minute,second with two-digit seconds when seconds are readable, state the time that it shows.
11,27,49
